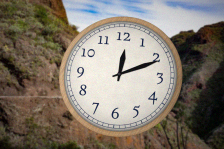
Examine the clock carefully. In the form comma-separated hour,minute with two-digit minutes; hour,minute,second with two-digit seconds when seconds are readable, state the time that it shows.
12,11
